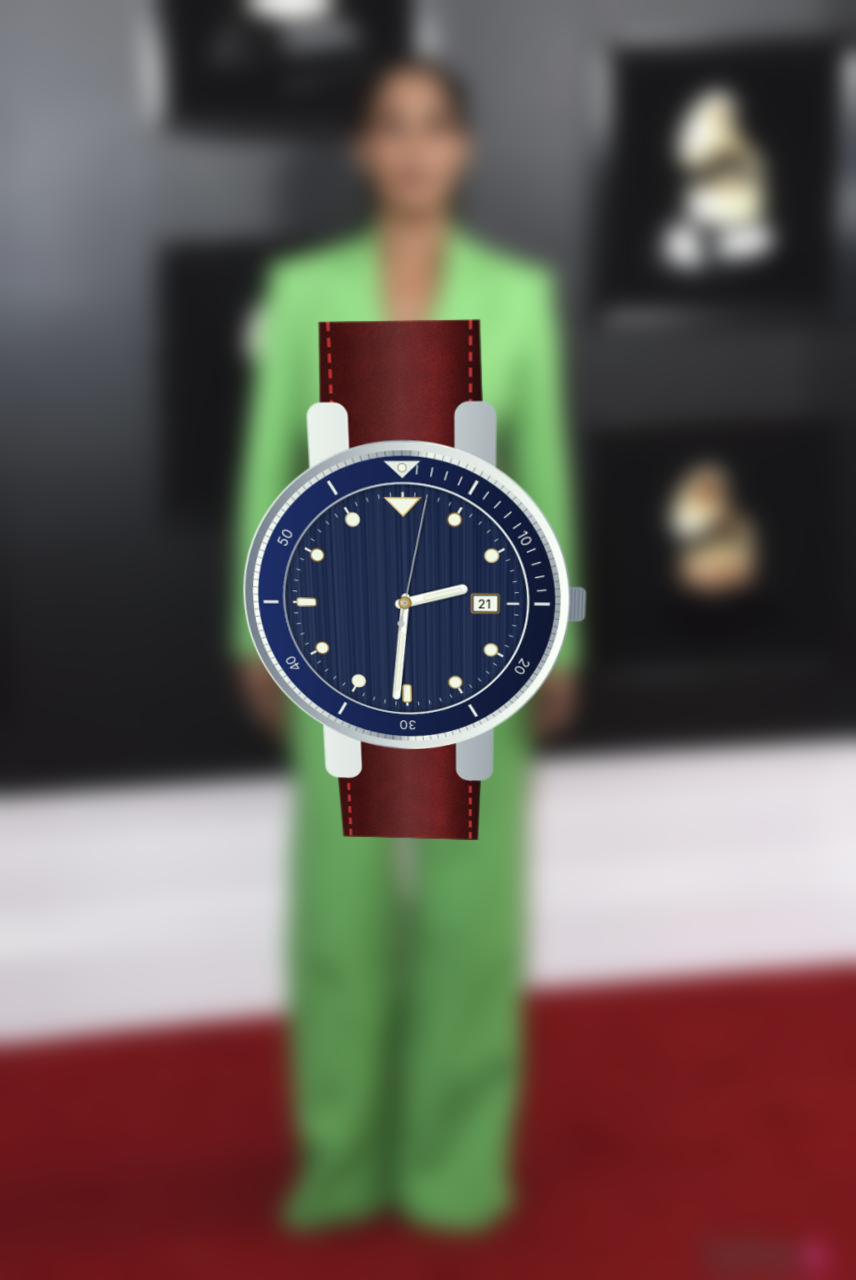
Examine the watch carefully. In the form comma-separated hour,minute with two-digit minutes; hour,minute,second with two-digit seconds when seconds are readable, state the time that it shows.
2,31,02
